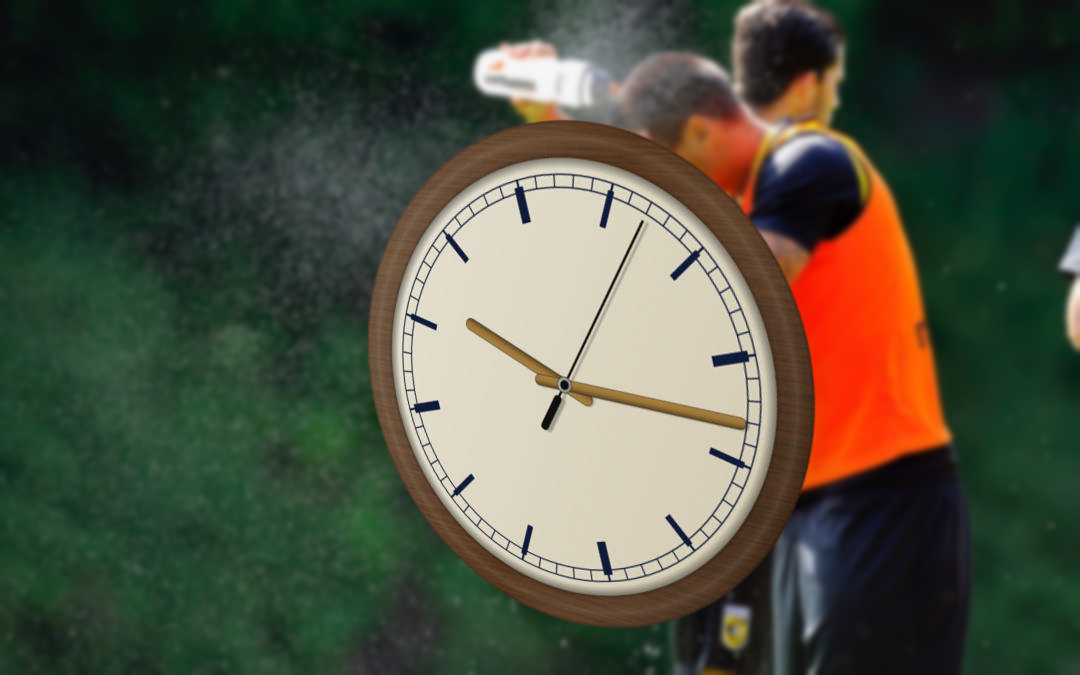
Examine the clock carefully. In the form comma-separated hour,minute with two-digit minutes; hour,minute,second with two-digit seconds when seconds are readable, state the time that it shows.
10,18,07
